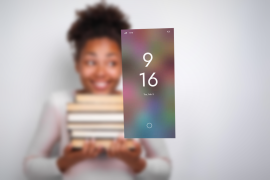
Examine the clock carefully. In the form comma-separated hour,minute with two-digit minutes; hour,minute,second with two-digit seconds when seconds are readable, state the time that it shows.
9,16
